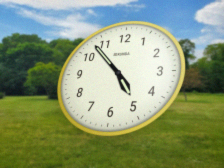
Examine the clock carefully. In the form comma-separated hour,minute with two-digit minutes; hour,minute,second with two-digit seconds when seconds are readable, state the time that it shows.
4,53
